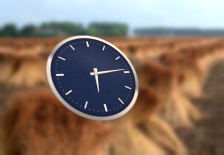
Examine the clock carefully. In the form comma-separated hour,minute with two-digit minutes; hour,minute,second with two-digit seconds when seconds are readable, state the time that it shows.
6,14
